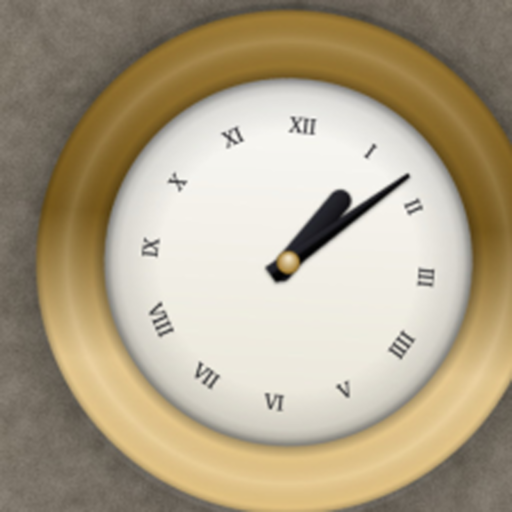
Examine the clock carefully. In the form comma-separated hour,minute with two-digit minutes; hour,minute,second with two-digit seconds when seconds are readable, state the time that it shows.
1,08
